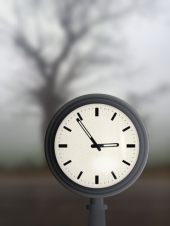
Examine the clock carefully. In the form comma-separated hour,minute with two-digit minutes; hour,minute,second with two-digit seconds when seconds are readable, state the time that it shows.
2,54
